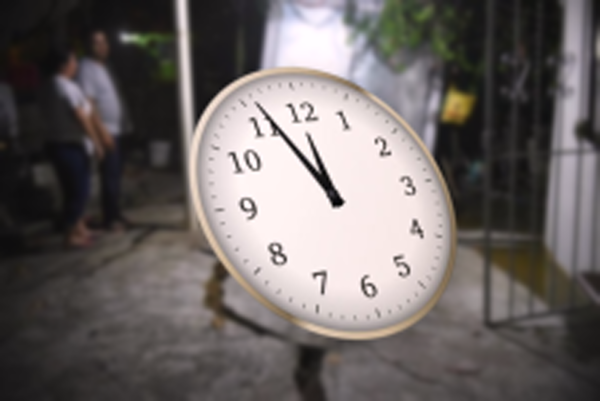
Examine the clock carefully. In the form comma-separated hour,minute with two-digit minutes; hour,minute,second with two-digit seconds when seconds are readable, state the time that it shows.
11,56
